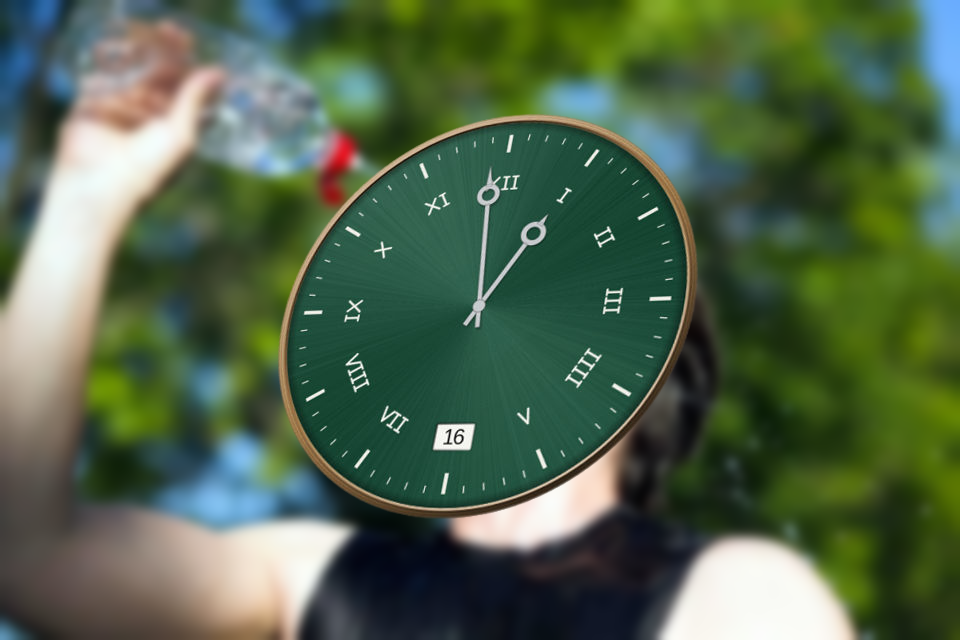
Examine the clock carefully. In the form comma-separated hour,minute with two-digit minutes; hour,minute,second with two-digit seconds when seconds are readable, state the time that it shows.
12,59
